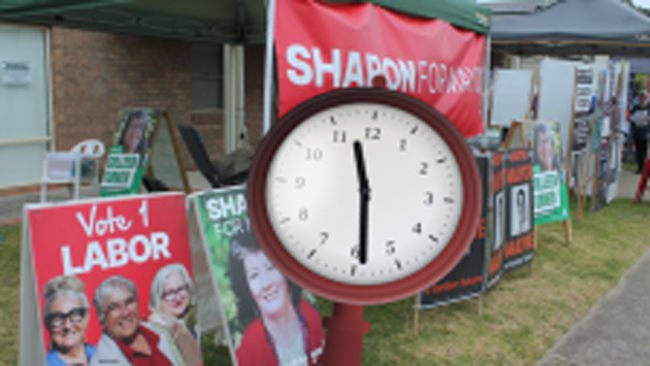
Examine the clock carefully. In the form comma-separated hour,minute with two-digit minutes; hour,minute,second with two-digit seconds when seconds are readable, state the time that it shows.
11,29
